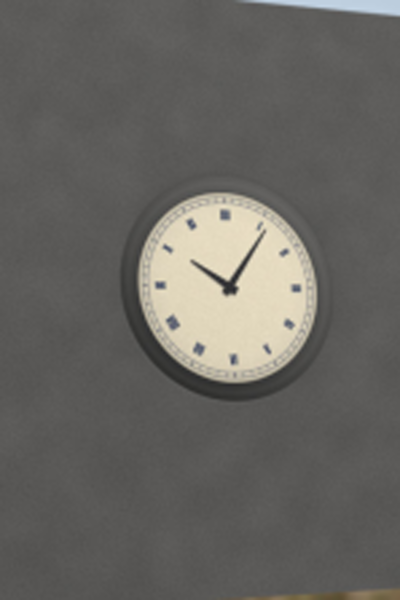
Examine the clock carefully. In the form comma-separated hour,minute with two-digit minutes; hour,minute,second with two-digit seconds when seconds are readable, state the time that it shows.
10,06
